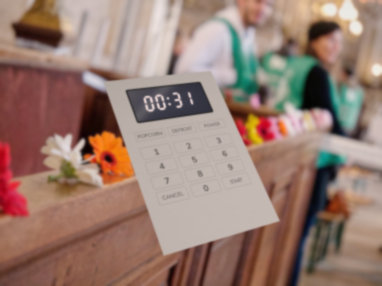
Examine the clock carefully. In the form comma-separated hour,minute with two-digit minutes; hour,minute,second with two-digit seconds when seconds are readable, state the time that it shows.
0,31
